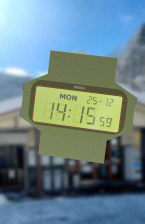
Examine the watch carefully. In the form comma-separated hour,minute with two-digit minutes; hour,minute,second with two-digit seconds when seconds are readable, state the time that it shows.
14,15,59
